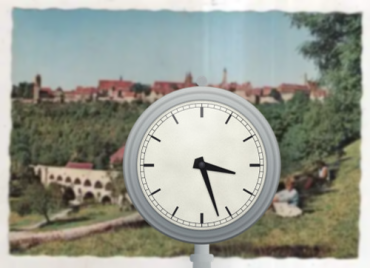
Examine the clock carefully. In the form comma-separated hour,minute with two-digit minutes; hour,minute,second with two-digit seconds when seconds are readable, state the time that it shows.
3,27
